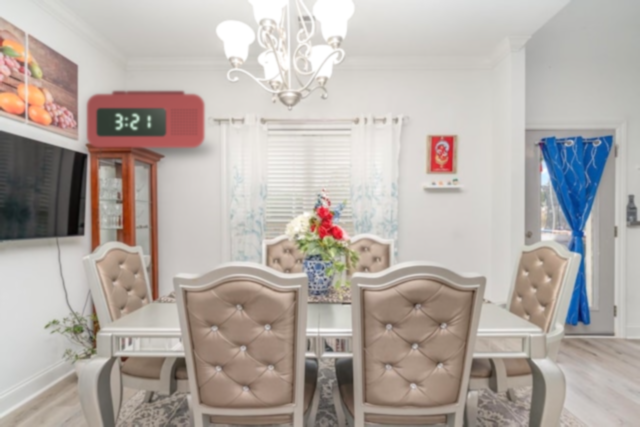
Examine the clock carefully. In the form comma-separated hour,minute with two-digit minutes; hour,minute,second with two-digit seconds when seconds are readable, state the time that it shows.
3,21
